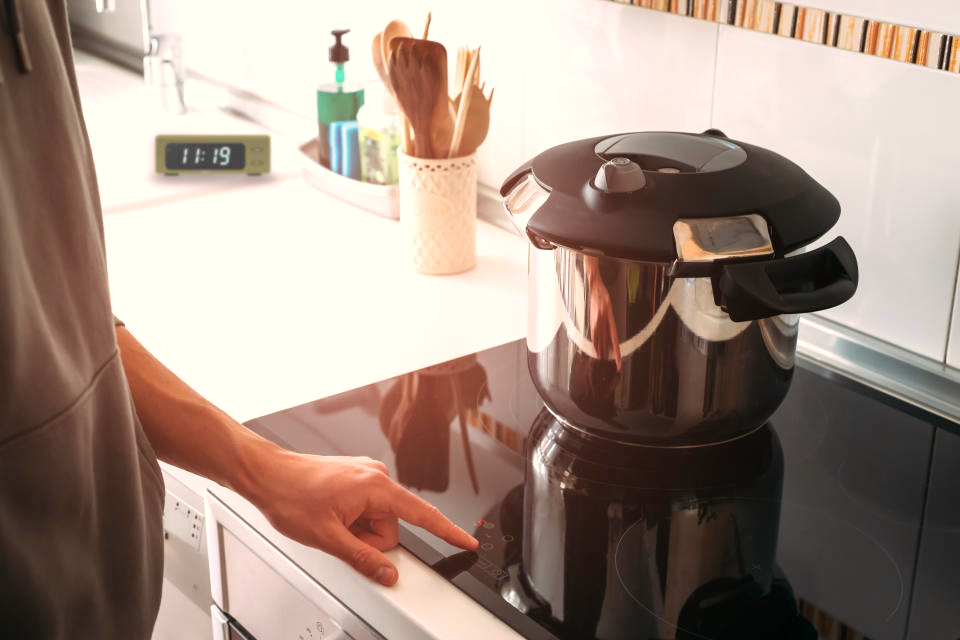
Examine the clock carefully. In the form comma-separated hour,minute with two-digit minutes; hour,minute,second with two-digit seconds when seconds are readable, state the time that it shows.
11,19
